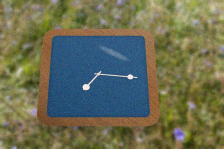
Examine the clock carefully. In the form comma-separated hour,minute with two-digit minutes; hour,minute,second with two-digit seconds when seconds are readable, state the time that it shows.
7,16
